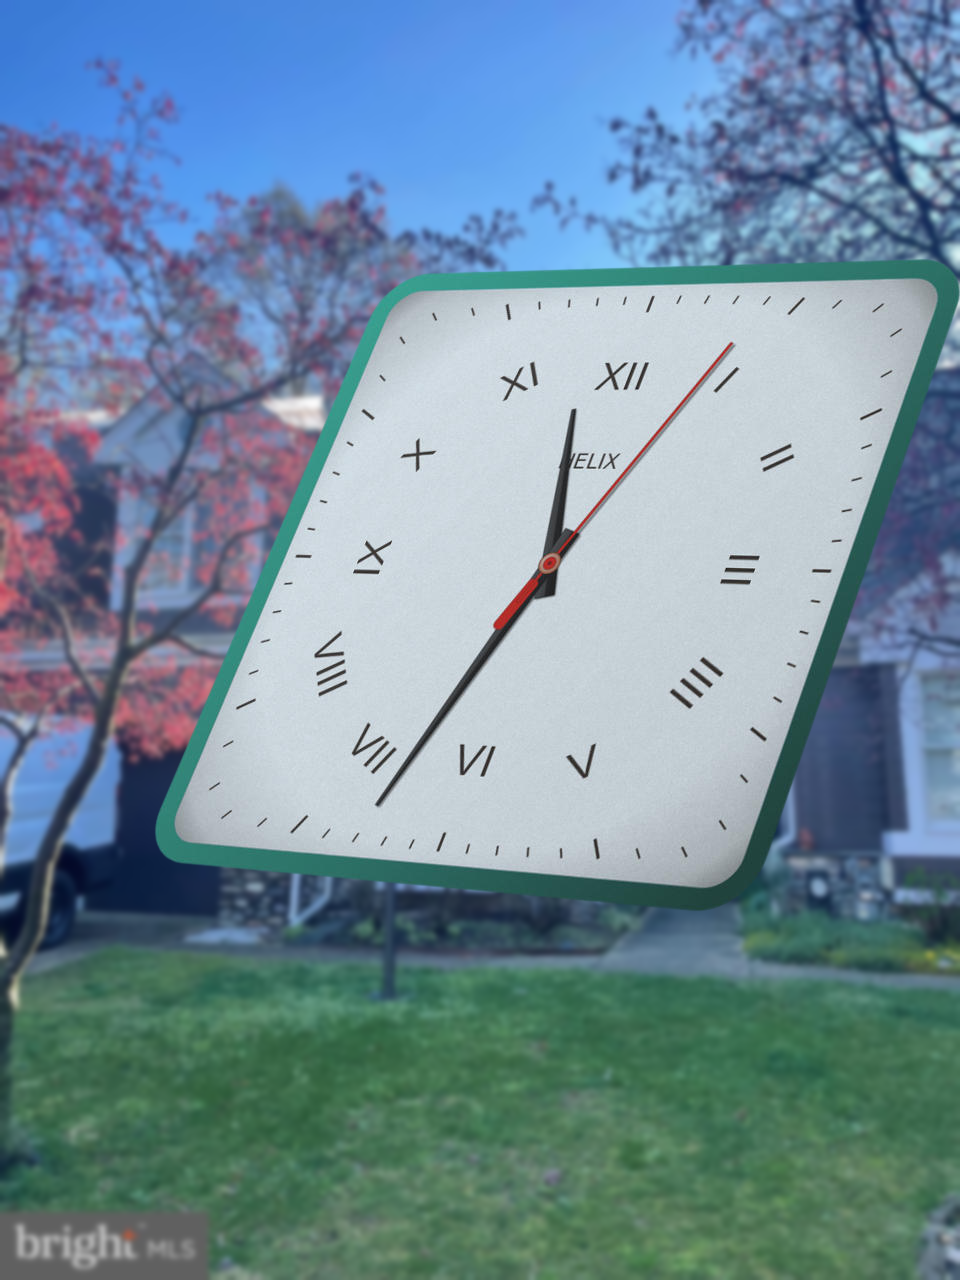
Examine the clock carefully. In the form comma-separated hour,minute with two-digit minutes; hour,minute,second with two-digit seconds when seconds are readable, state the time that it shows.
11,33,04
